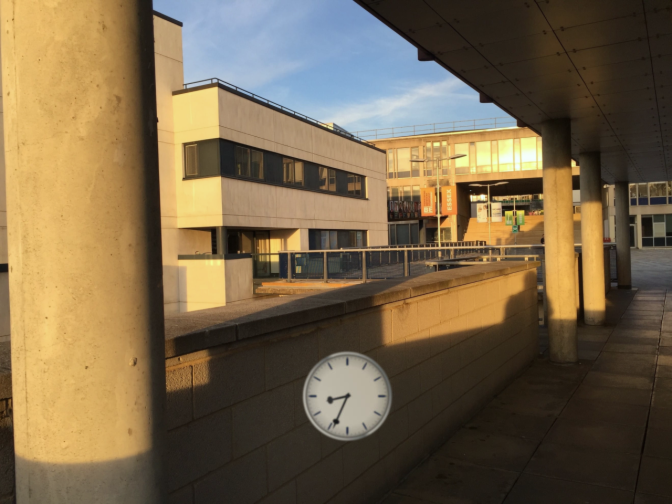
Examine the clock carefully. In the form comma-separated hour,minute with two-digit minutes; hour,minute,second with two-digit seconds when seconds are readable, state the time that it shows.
8,34
